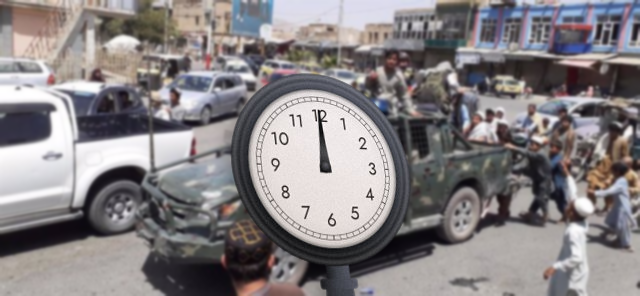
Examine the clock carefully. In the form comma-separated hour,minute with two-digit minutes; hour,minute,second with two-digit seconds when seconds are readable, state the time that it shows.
12,00
